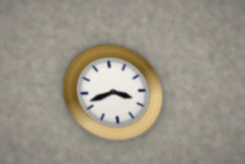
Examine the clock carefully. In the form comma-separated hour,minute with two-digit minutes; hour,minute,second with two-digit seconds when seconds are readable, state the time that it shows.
3,42
